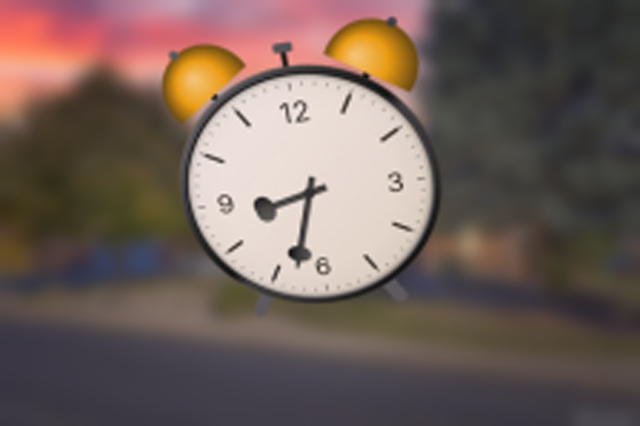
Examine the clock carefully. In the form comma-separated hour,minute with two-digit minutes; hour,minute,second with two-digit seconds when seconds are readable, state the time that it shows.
8,33
